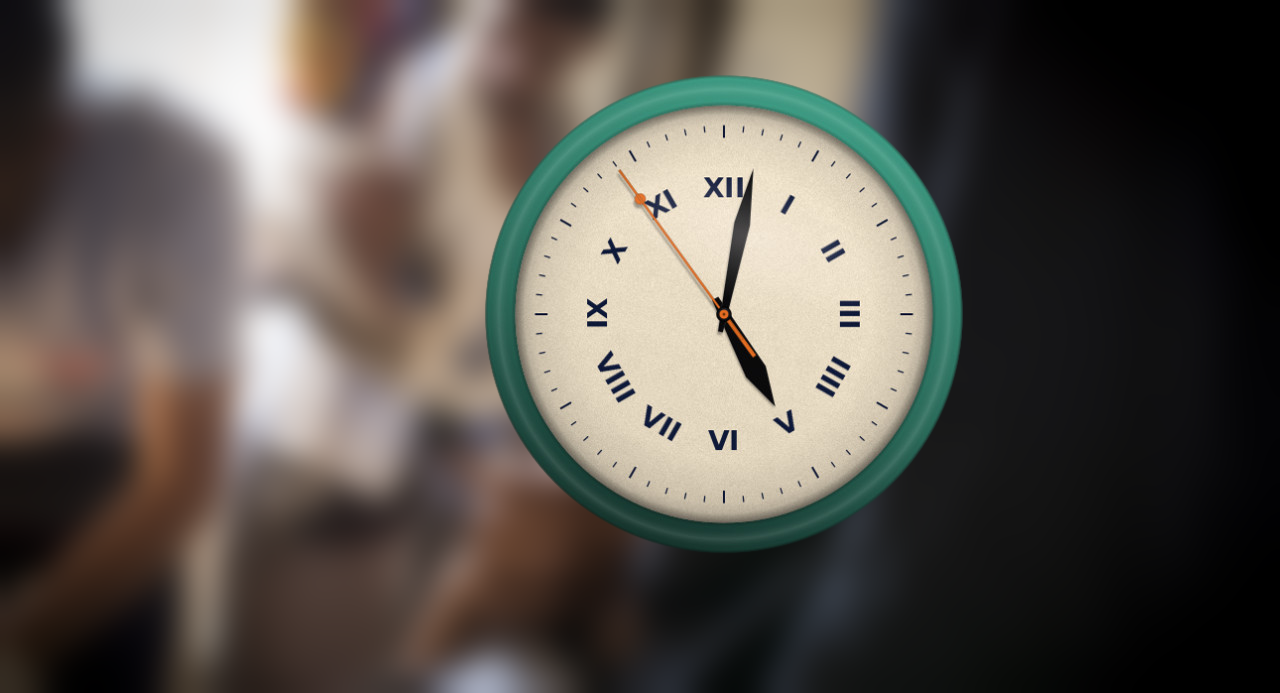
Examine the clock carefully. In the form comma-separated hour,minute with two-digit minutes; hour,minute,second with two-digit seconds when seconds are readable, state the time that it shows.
5,01,54
